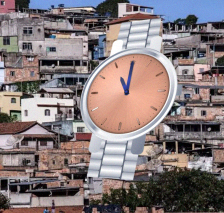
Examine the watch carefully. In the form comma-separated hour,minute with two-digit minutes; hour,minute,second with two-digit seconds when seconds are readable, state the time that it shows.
11,00
